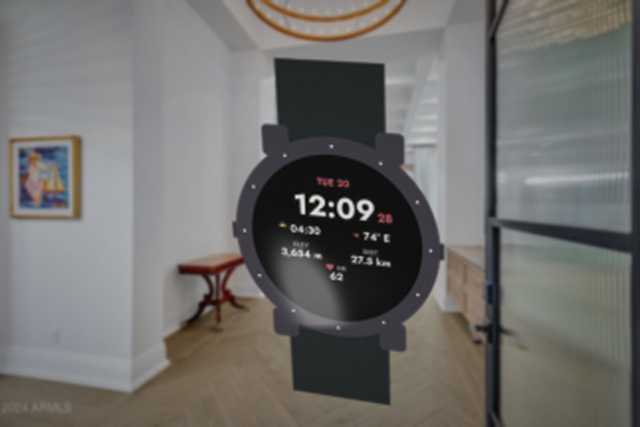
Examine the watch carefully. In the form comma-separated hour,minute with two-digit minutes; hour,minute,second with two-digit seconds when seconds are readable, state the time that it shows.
12,09
